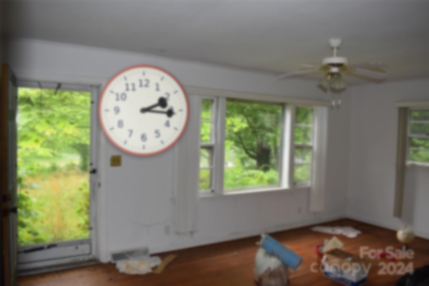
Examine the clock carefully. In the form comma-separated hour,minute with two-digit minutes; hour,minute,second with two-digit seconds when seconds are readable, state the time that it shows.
2,16
